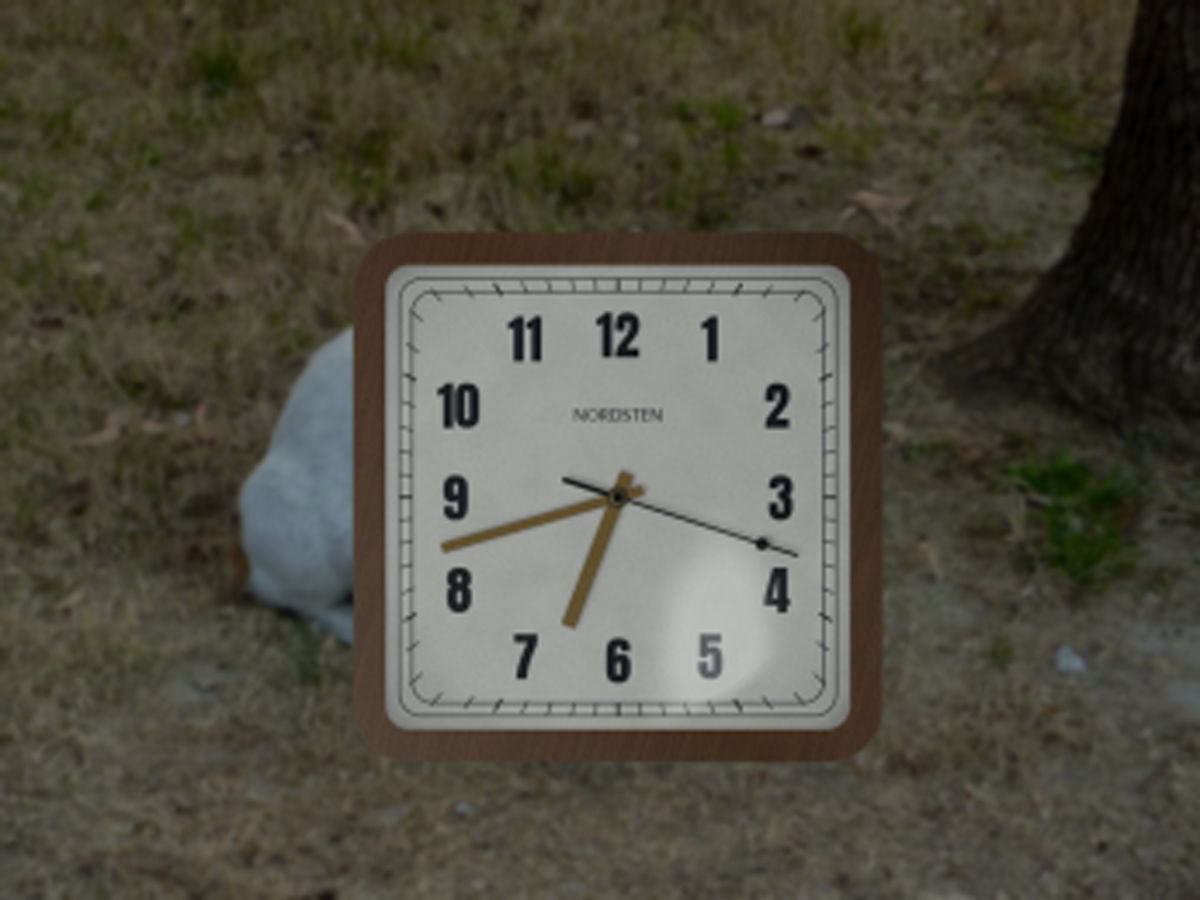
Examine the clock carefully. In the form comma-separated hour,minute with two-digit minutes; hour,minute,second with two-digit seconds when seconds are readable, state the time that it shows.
6,42,18
